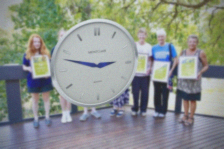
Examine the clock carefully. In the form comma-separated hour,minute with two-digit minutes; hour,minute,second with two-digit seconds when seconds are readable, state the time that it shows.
2,48
